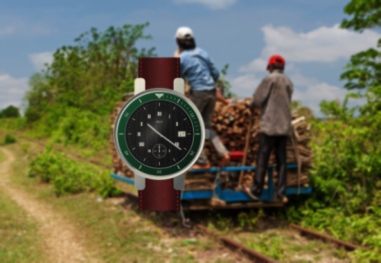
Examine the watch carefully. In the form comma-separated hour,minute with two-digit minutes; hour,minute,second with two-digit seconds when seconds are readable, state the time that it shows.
10,21
